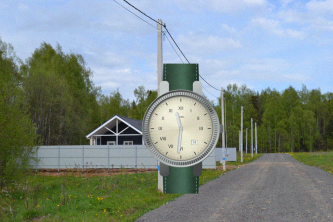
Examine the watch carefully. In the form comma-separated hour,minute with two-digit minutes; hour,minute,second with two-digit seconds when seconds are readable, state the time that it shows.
11,31
